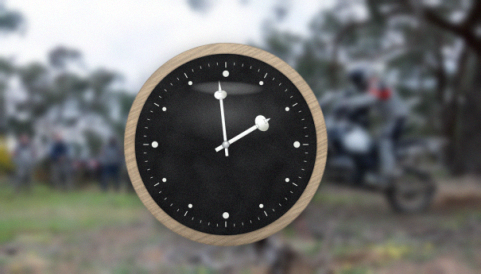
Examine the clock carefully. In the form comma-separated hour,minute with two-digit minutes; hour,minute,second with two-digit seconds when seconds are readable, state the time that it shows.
1,59
